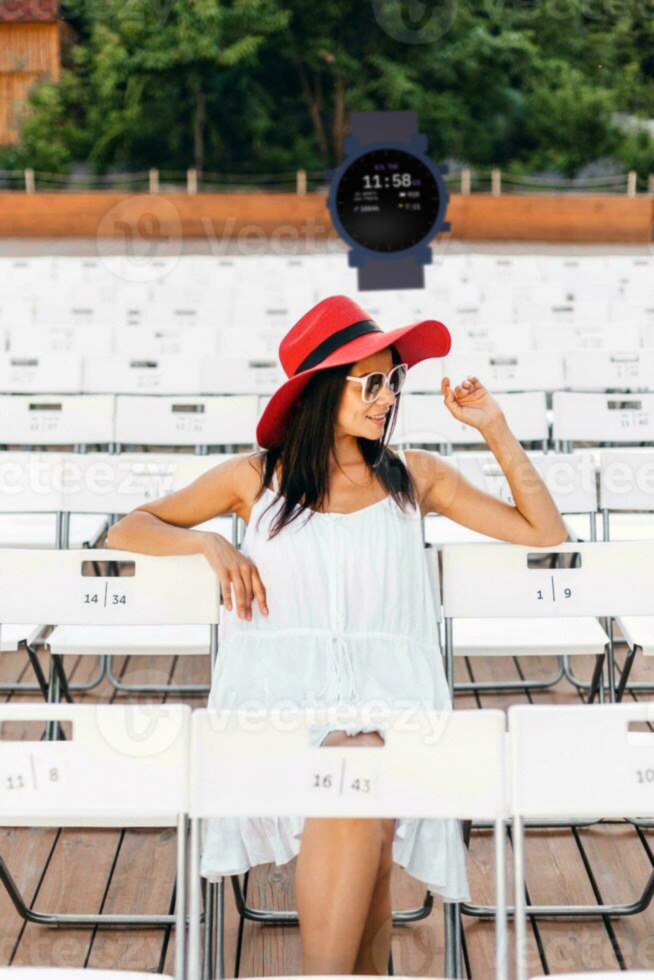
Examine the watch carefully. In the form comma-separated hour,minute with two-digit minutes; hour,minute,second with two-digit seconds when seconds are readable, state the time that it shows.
11,58
